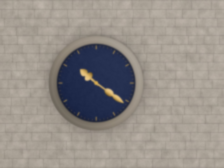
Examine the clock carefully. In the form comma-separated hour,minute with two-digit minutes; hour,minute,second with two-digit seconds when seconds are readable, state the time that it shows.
10,21
